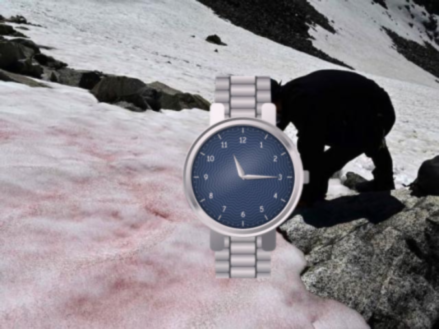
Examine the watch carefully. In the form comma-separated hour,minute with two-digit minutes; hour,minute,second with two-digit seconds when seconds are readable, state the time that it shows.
11,15
